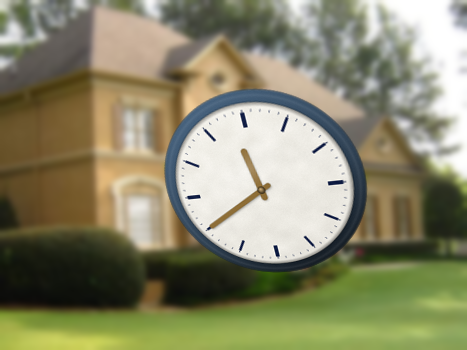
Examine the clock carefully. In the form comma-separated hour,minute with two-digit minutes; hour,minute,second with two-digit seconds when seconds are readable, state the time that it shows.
11,40
